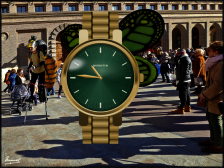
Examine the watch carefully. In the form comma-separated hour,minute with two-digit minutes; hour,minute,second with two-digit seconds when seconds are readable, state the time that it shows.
10,46
